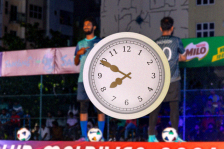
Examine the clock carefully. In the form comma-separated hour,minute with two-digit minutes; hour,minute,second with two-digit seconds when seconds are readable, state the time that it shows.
7,50
